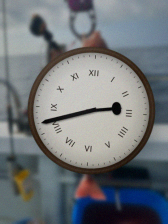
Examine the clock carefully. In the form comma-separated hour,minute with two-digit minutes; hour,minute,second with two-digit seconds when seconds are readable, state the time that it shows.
2,42
